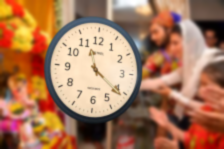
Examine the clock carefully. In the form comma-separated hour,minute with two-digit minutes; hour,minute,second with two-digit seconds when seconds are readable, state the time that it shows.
11,21
